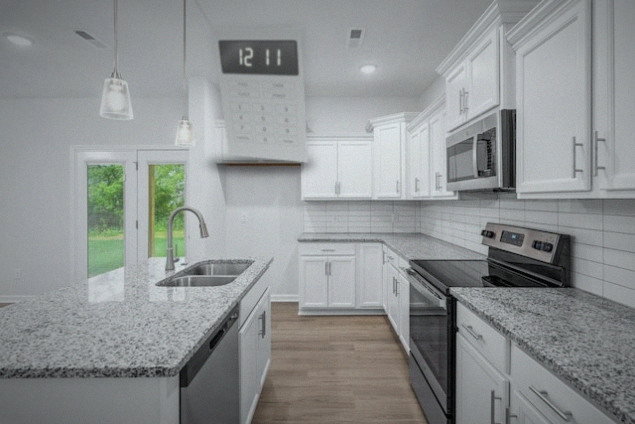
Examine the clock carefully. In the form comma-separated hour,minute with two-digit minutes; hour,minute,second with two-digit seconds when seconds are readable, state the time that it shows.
12,11
